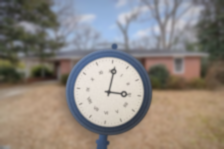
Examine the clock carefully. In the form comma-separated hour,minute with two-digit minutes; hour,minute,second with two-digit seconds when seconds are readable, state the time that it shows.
3,01
